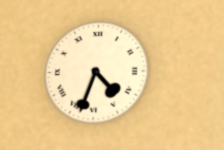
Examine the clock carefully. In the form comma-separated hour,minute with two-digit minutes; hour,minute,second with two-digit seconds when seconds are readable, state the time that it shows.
4,33
